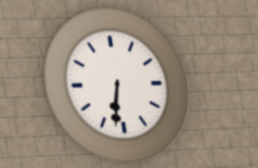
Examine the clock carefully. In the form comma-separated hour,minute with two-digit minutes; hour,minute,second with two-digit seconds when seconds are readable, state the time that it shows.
6,32
